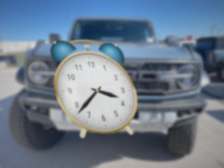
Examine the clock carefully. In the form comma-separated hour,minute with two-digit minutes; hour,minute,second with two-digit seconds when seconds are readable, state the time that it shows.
3,38
